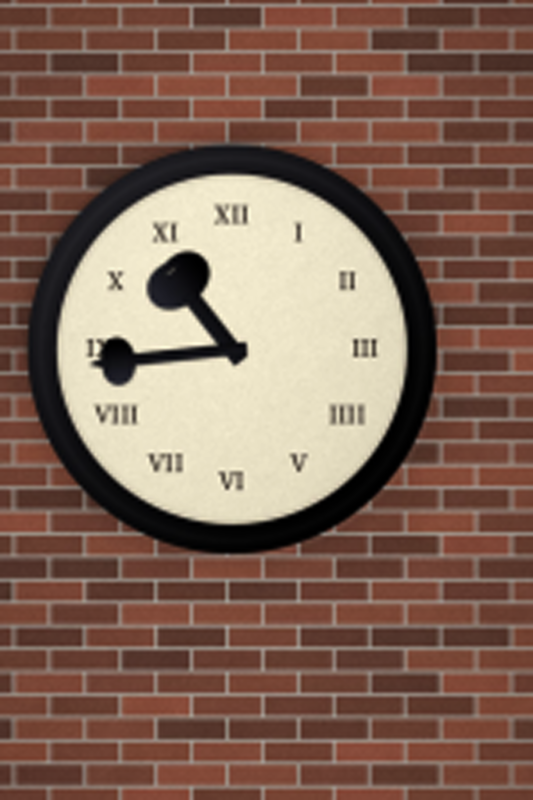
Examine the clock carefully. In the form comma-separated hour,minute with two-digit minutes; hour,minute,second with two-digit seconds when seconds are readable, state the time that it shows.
10,44
